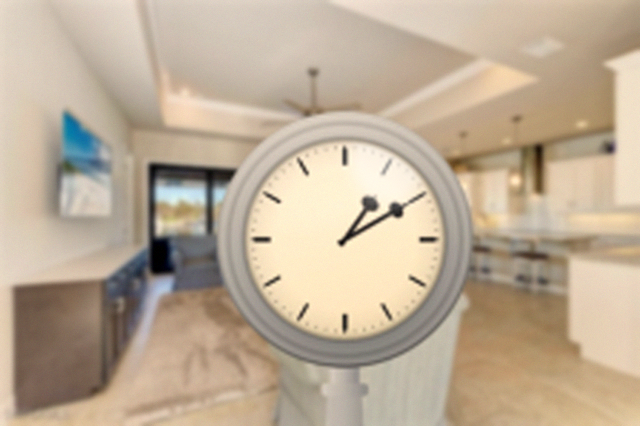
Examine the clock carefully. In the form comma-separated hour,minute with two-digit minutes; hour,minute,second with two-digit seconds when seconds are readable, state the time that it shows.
1,10
